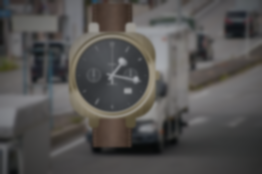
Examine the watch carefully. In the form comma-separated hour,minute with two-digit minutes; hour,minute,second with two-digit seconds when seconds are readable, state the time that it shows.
1,17
